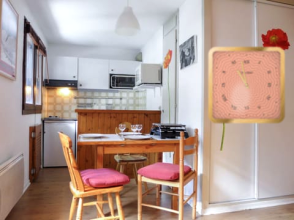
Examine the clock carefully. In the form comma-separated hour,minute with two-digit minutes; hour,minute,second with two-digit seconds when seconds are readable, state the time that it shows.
10,58
